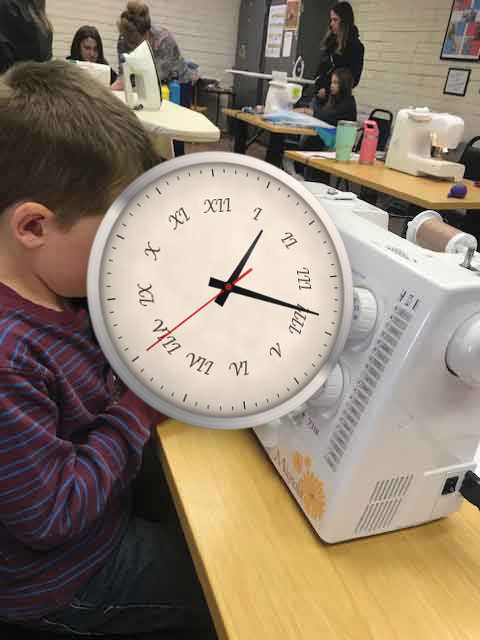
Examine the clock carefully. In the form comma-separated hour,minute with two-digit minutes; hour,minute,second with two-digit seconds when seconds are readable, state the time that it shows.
1,18,40
